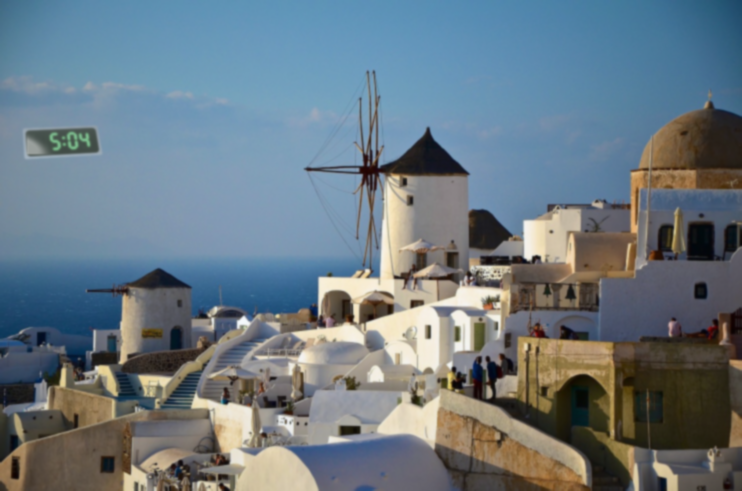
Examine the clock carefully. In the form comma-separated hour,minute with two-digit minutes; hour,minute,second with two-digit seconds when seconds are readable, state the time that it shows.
5,04
